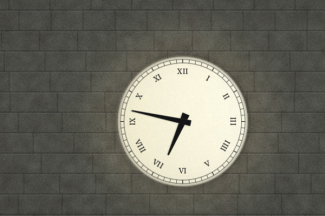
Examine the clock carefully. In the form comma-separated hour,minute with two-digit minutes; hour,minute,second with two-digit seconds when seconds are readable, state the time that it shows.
6,47
